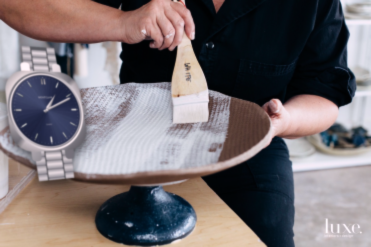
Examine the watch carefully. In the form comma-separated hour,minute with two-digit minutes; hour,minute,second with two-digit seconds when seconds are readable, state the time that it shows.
1,11
